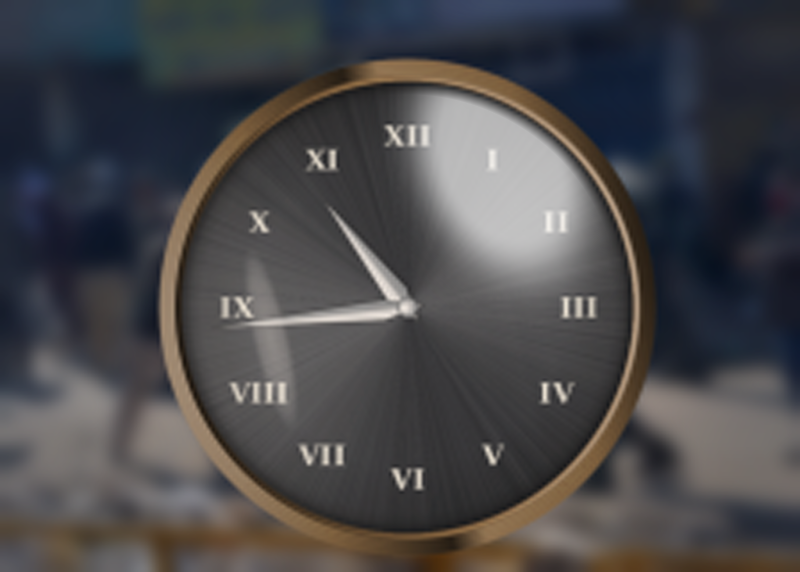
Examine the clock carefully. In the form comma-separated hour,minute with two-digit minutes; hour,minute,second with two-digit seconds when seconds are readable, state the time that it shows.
10,44
